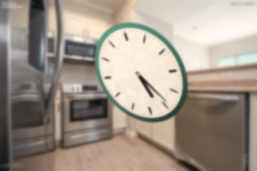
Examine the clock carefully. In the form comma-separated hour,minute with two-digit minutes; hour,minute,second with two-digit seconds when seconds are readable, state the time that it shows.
5,24
